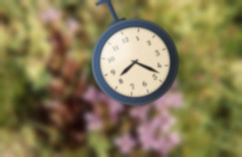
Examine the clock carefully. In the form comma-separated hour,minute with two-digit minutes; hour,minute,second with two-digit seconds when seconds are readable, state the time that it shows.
8,23
